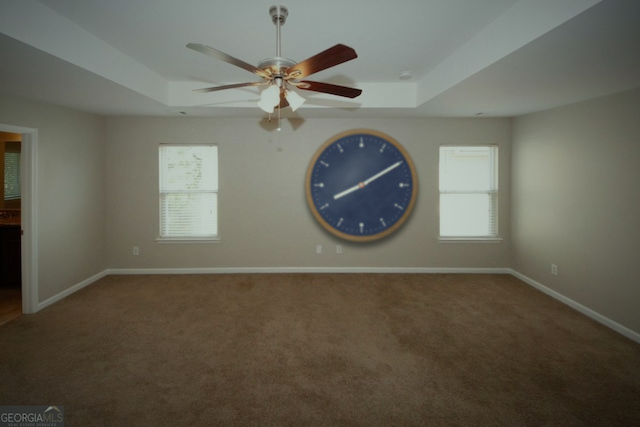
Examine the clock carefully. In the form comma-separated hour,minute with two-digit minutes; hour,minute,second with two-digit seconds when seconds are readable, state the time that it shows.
8,10
